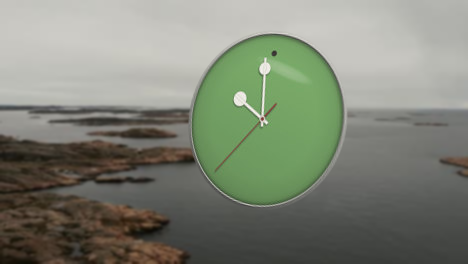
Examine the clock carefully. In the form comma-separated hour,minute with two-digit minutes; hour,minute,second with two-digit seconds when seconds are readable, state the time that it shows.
9,58,36
